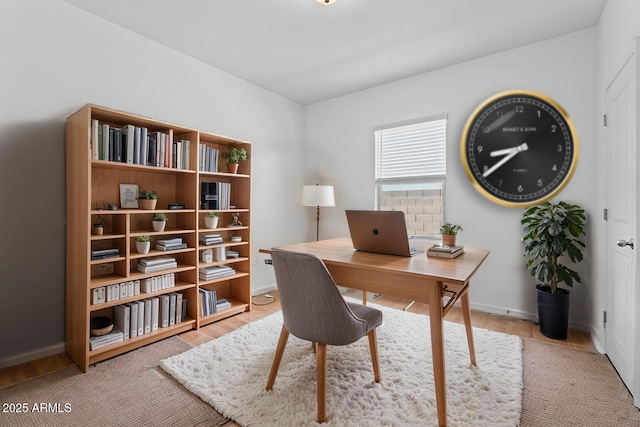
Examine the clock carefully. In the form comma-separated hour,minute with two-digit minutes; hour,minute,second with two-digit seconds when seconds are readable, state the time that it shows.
8,39
